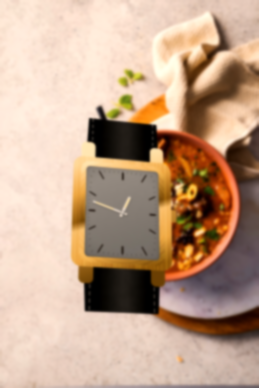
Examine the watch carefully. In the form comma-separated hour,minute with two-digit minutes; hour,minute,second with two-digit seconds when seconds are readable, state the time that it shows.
12,48
